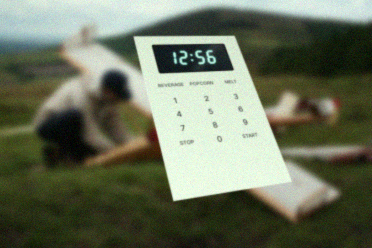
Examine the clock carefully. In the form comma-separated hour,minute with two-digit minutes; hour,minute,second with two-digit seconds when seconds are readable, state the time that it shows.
12,56
